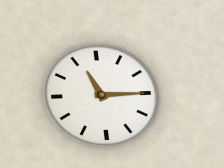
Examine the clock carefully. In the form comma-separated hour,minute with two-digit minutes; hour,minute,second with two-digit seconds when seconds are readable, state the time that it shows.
11,15
